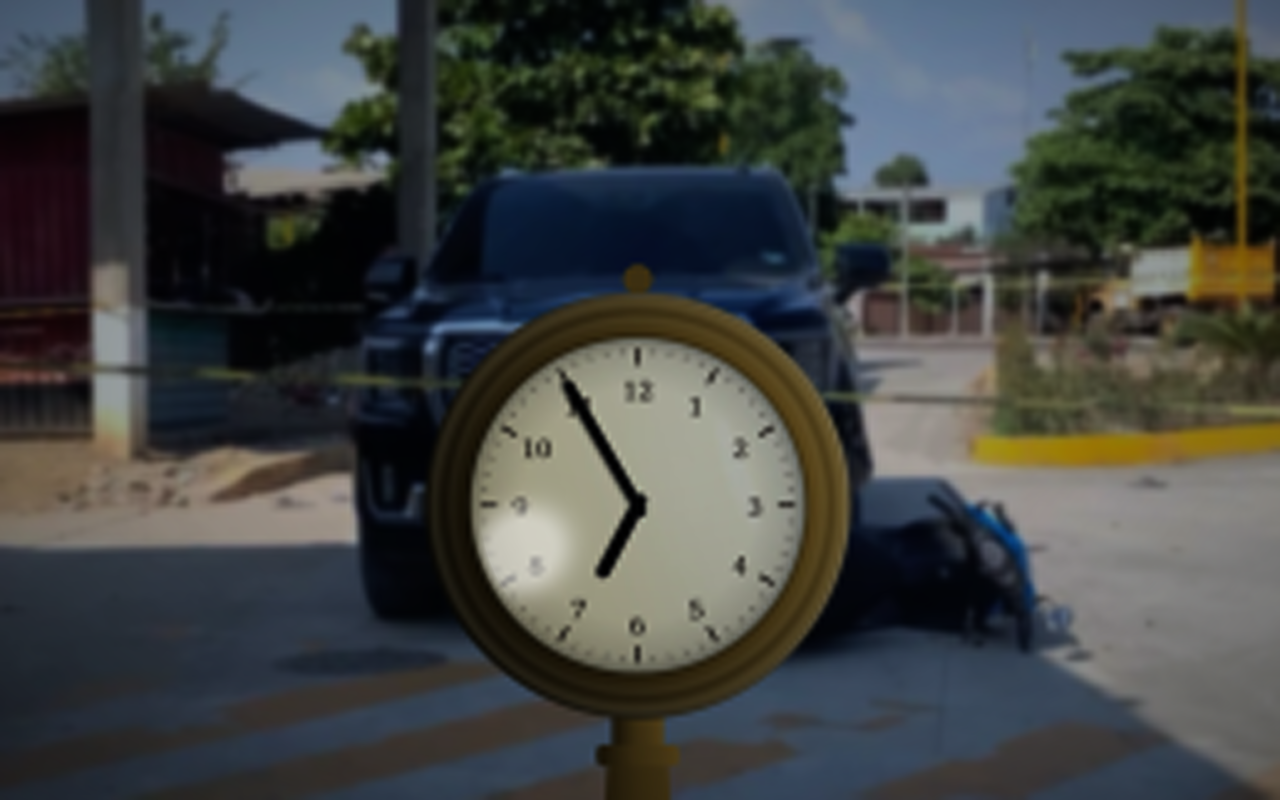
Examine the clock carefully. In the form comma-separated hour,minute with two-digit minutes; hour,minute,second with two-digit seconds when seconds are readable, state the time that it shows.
6,55
